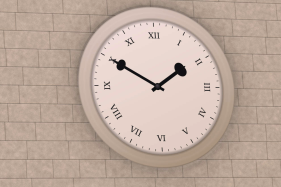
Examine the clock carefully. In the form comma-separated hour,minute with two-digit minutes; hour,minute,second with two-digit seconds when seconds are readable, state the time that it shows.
1,50
